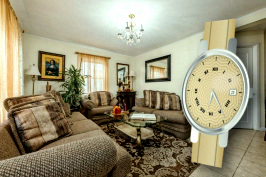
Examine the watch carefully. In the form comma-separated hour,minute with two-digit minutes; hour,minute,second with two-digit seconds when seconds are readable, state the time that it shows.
6,24
